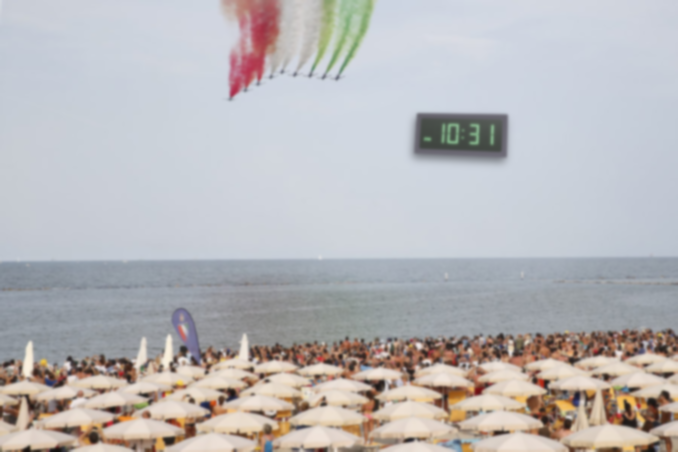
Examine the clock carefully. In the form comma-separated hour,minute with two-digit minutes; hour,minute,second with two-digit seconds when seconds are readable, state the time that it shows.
10,31
